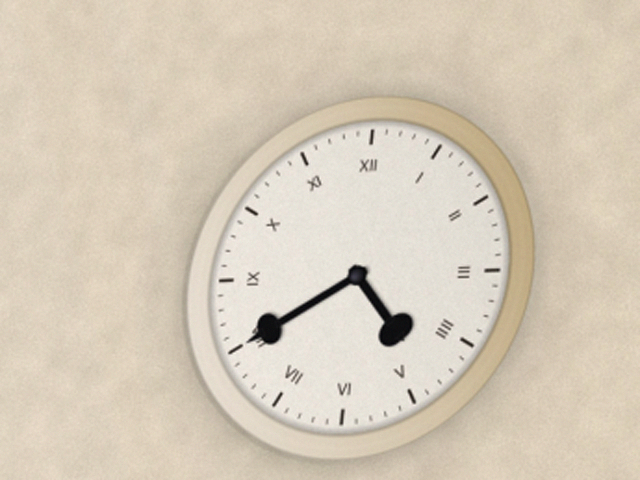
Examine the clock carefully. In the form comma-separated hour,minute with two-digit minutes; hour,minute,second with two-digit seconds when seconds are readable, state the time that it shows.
4,40
